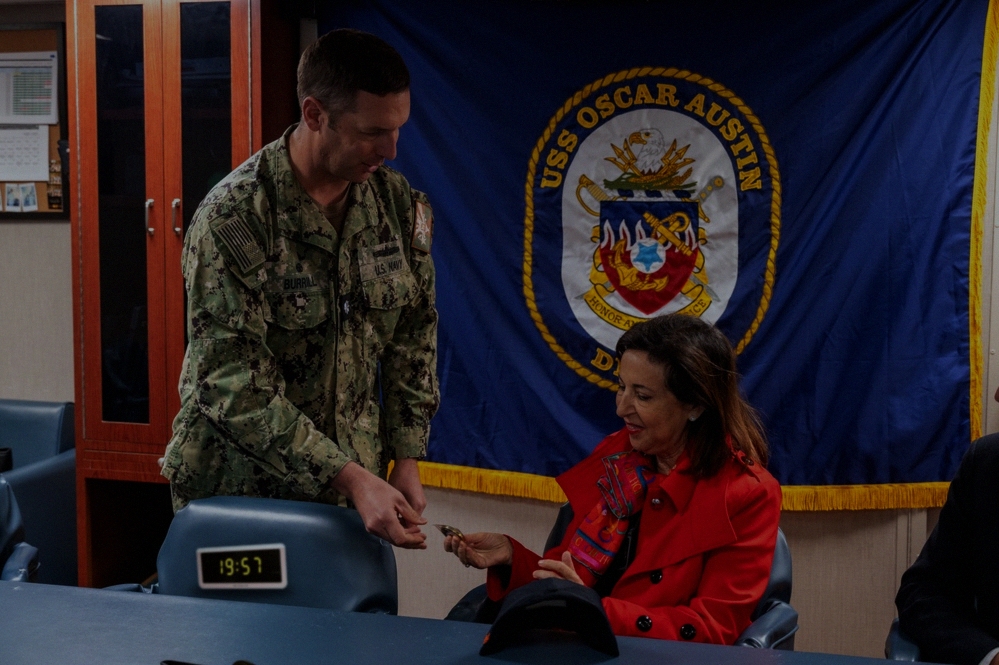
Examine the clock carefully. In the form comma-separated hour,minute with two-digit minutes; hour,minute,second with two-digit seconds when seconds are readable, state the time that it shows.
19,57
